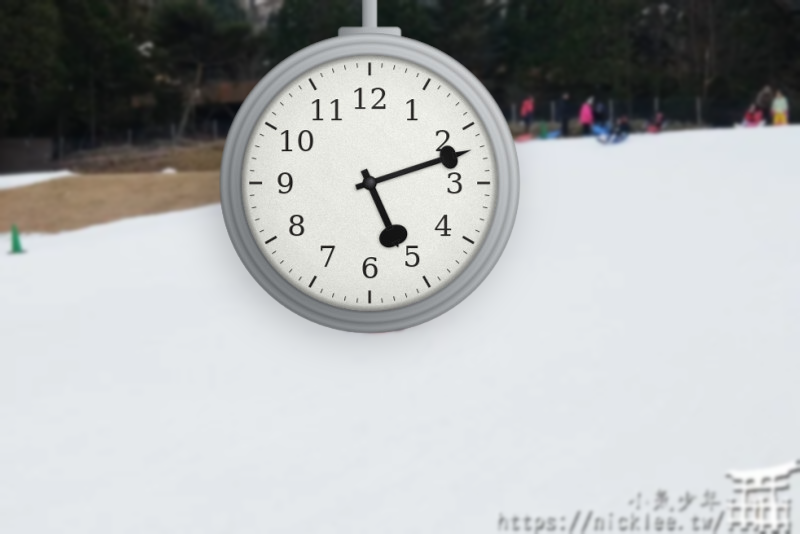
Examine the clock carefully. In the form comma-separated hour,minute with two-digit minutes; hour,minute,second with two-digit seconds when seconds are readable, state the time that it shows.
5,12
